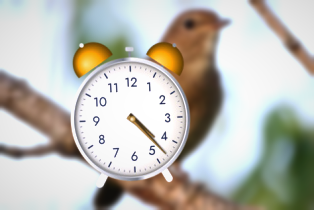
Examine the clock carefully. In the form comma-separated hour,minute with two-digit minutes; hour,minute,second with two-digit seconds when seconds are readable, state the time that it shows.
4,23
